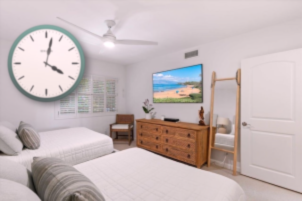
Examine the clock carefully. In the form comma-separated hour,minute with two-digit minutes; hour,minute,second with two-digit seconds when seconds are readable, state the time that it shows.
4,02
